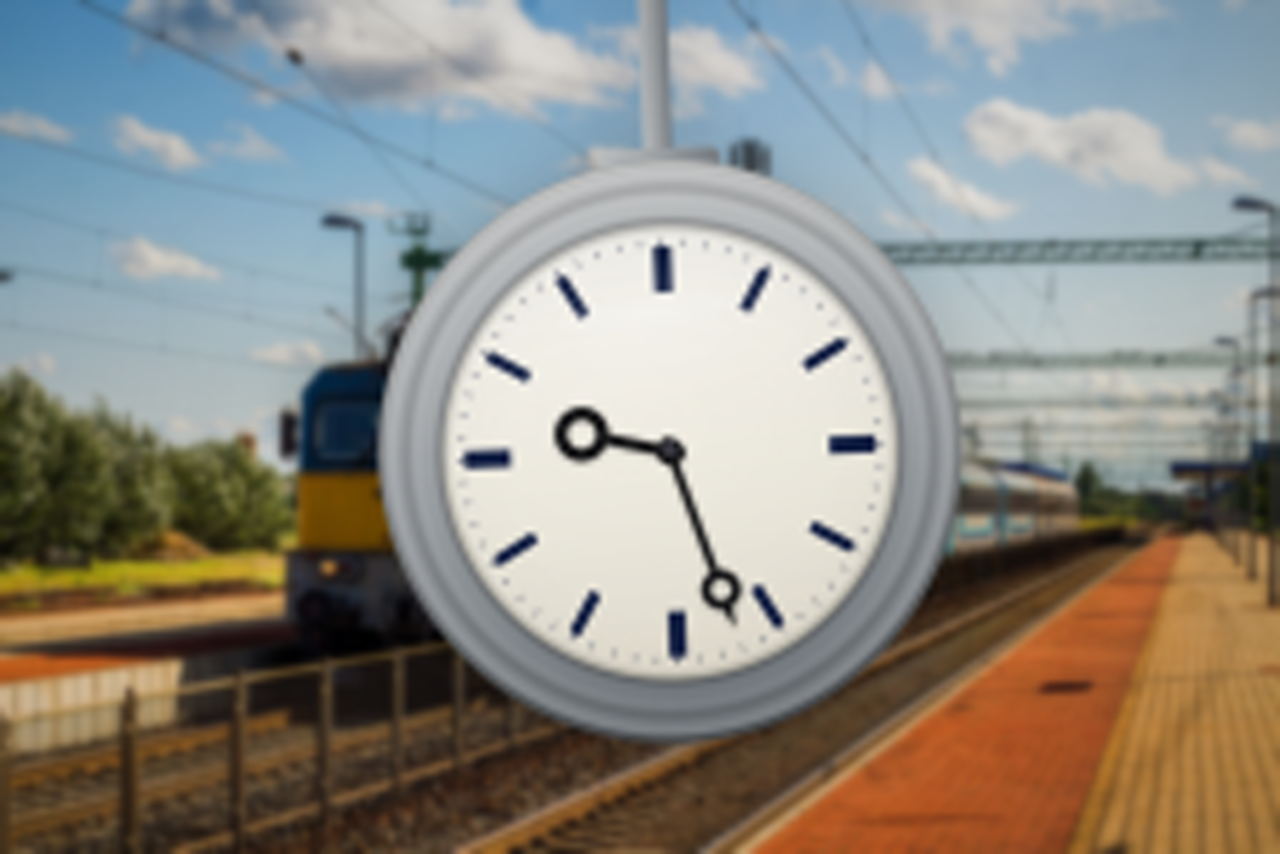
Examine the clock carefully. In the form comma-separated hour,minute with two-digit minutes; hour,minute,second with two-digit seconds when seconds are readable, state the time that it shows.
9,27
